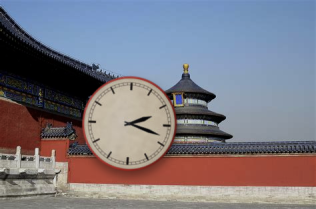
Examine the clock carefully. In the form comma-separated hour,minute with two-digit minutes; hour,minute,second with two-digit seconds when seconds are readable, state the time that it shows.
2,18
